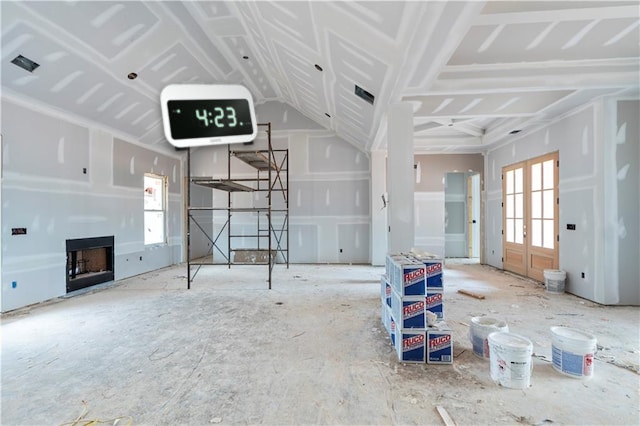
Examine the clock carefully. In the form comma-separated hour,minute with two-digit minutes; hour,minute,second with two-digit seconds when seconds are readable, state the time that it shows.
4,23
